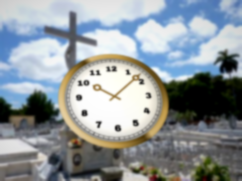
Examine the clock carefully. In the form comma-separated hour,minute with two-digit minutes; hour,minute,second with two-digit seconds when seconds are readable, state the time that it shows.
10,08
